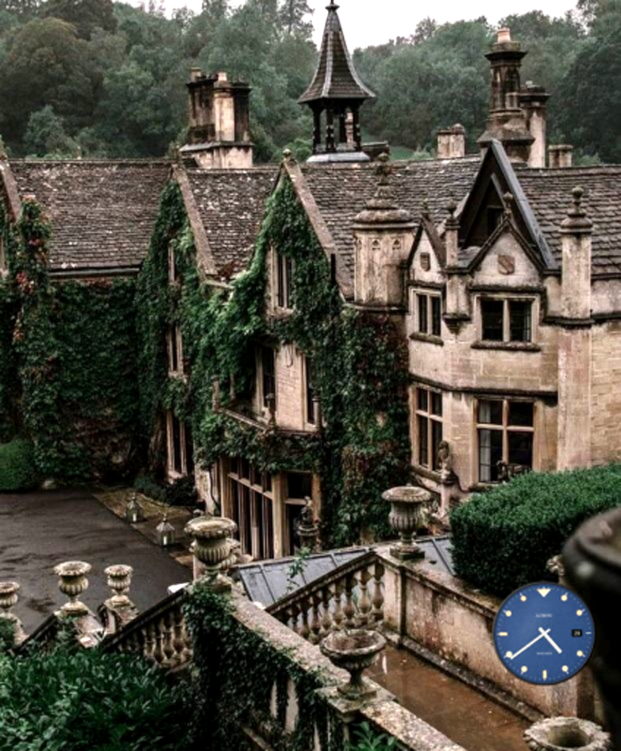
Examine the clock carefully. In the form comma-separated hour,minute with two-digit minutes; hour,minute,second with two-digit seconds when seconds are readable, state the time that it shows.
4,39
